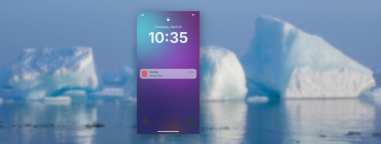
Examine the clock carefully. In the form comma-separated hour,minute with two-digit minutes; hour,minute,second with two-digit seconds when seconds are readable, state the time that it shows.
10,35
